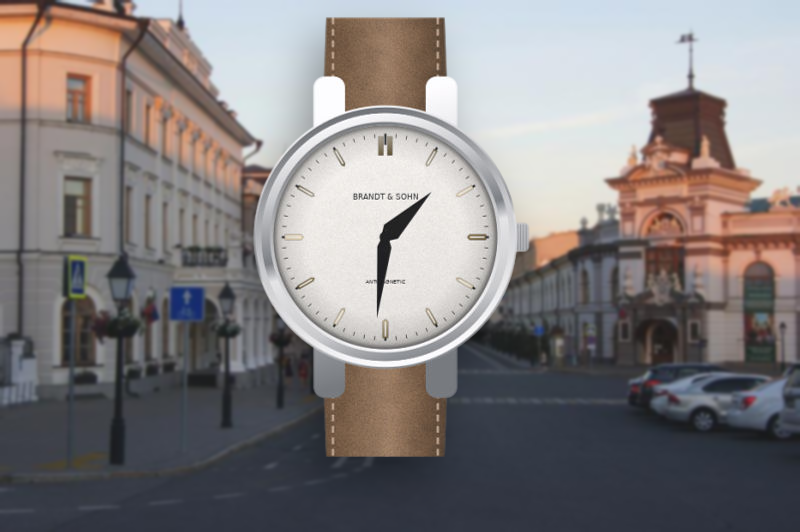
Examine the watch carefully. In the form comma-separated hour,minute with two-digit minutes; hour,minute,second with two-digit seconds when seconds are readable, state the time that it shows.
1,31
